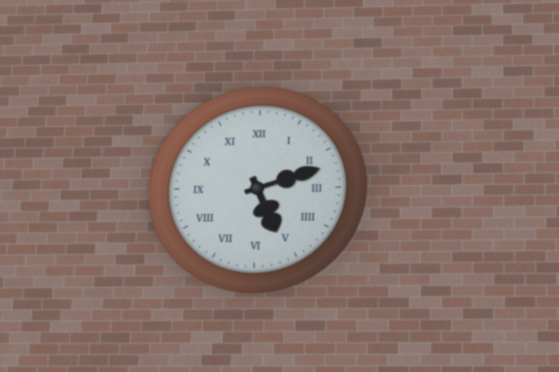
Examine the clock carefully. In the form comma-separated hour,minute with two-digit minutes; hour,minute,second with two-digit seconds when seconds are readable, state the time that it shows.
5,12
